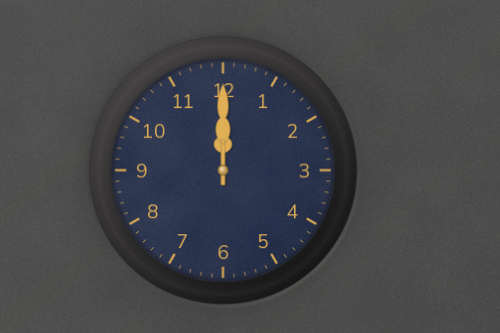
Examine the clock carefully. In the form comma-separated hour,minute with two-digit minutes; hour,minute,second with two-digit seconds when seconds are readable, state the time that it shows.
12,00
